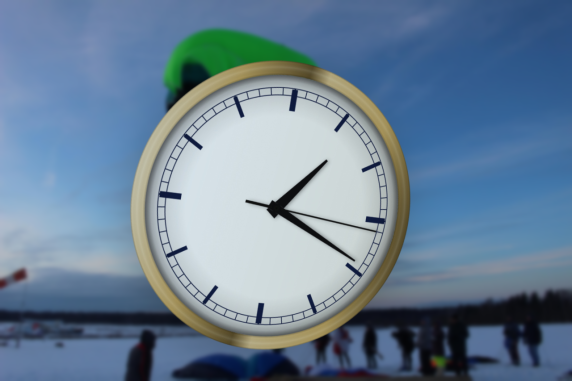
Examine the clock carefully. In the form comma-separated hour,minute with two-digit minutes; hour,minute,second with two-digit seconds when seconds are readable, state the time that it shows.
1,19,16
